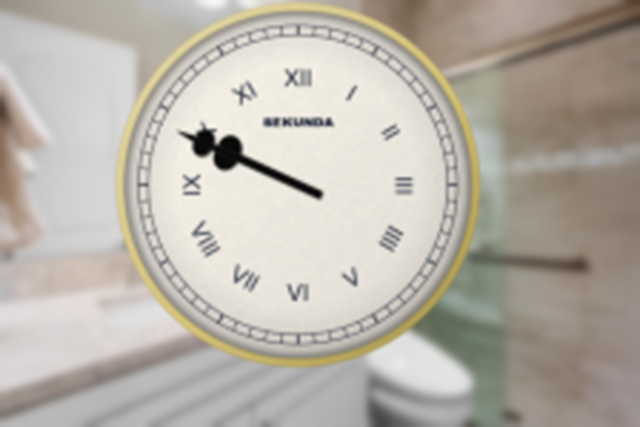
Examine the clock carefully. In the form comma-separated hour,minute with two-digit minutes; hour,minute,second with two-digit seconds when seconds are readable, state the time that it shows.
9,49
